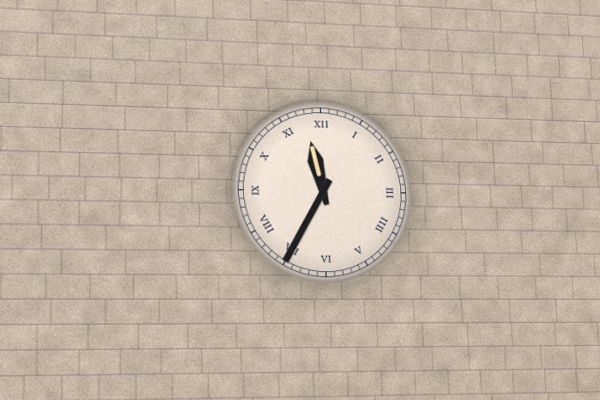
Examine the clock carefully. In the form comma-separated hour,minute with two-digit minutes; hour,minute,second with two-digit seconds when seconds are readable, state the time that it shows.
11,35
